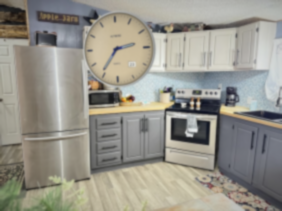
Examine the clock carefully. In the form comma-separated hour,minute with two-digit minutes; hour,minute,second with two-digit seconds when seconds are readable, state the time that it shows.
2,36
